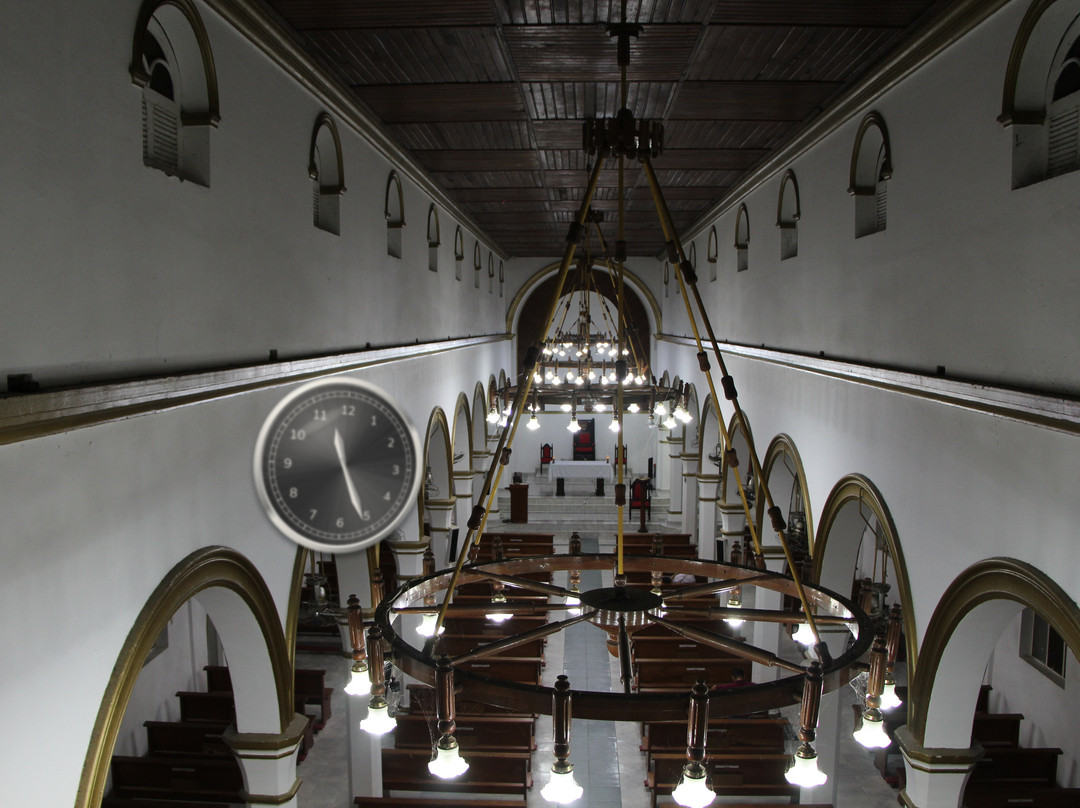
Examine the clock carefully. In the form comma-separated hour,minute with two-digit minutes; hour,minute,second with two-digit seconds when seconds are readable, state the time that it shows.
11,26
